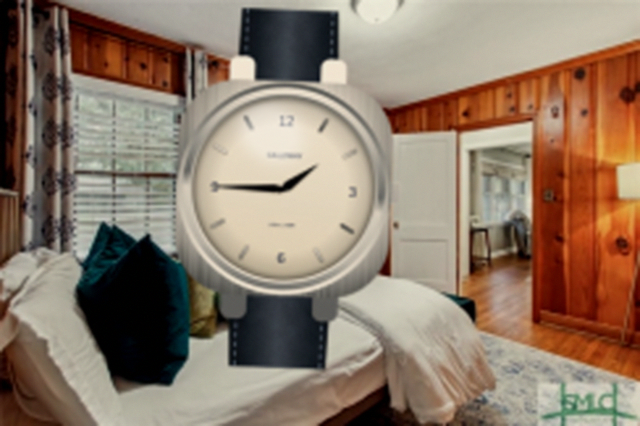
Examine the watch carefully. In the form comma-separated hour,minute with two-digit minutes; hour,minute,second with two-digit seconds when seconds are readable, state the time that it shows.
1,45
